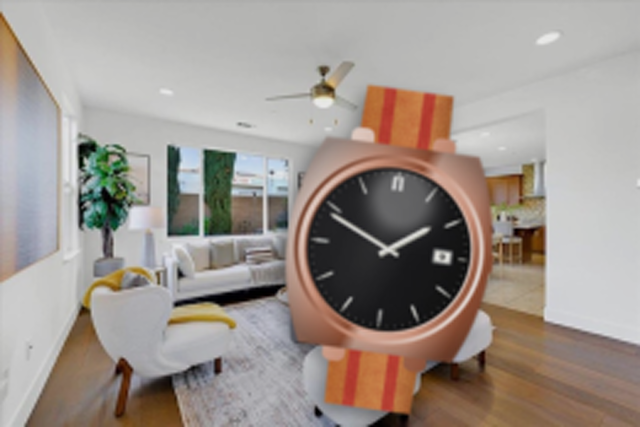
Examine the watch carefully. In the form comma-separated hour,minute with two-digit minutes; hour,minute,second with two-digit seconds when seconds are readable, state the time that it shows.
1,49
